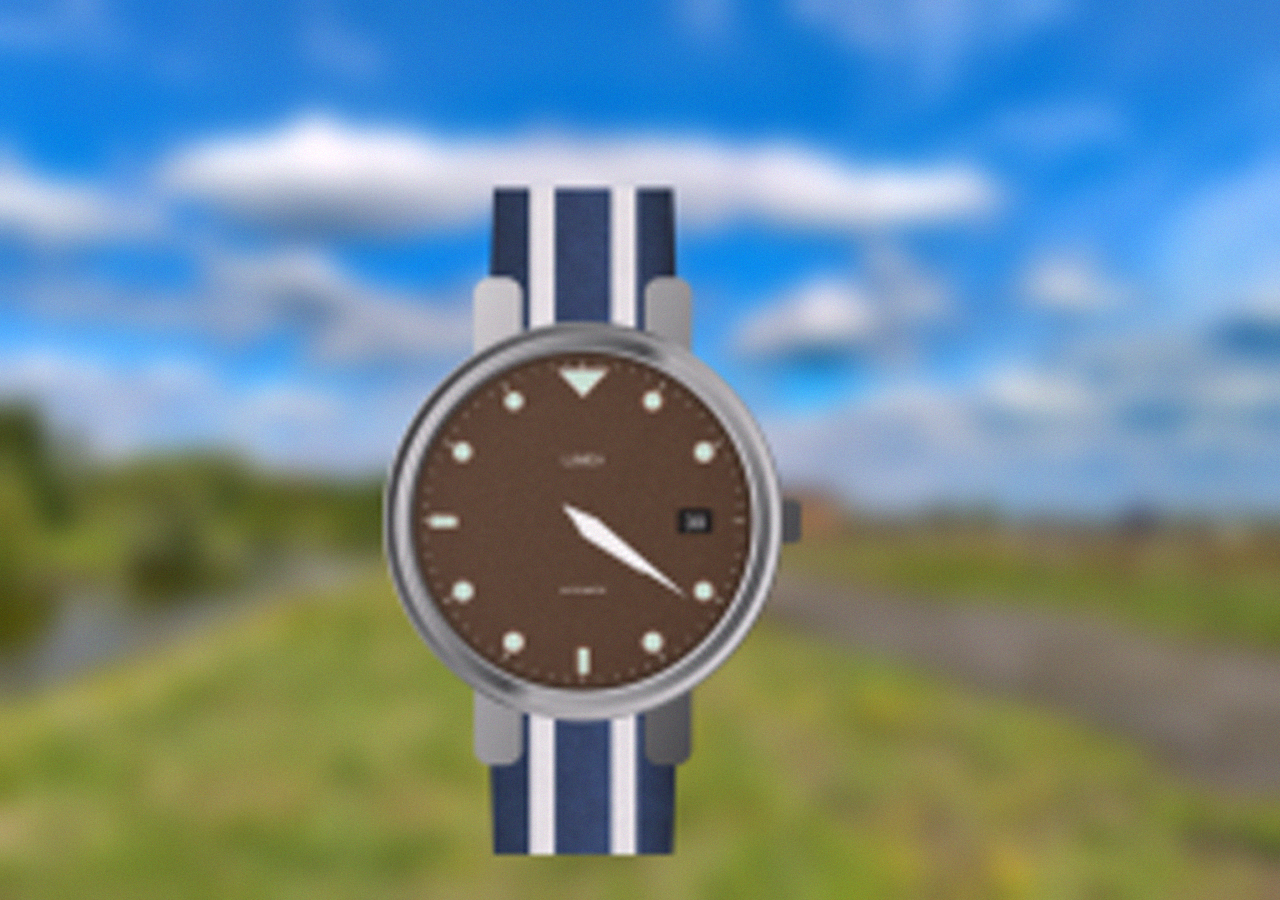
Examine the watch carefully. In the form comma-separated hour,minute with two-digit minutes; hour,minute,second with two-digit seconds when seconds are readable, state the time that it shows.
4,21
